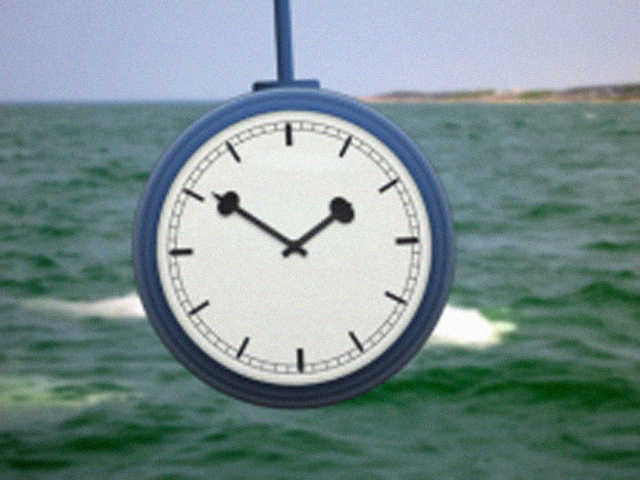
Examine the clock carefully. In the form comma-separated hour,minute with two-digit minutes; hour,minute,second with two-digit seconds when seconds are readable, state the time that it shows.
1,51
